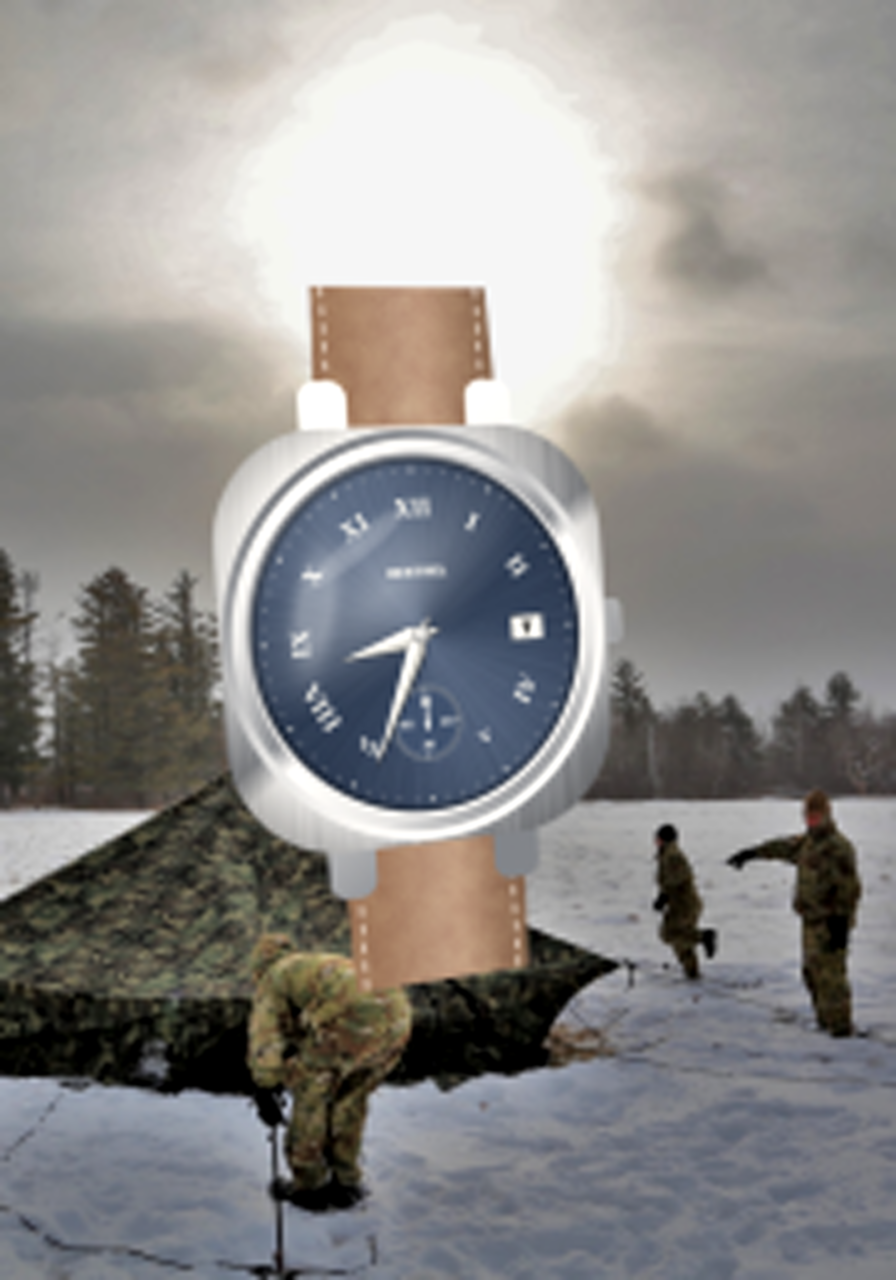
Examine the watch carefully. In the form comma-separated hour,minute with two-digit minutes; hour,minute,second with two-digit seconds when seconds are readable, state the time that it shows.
8,34
